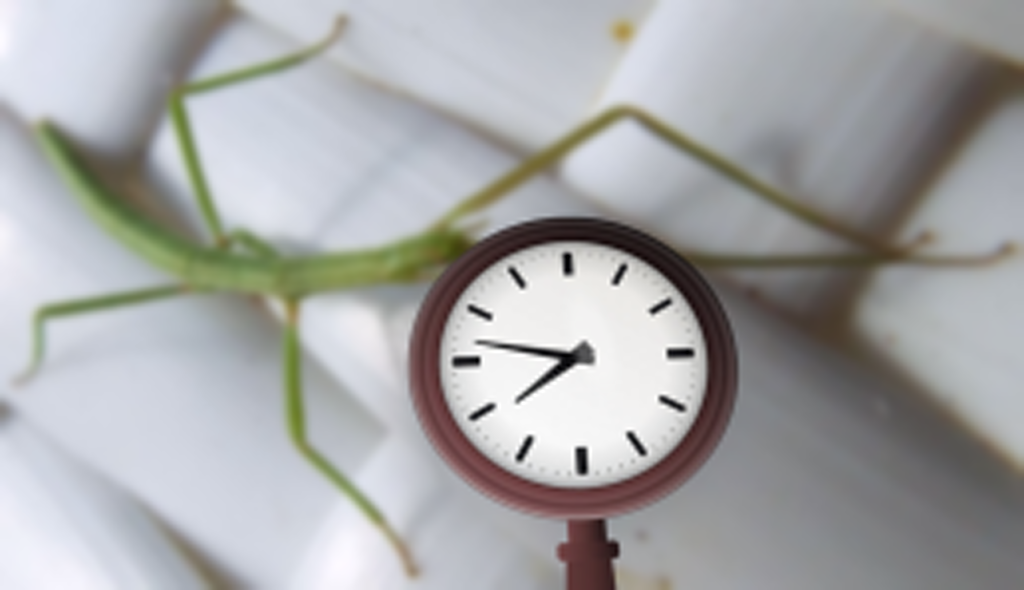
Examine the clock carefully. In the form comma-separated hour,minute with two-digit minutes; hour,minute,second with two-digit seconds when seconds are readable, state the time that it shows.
7,47
